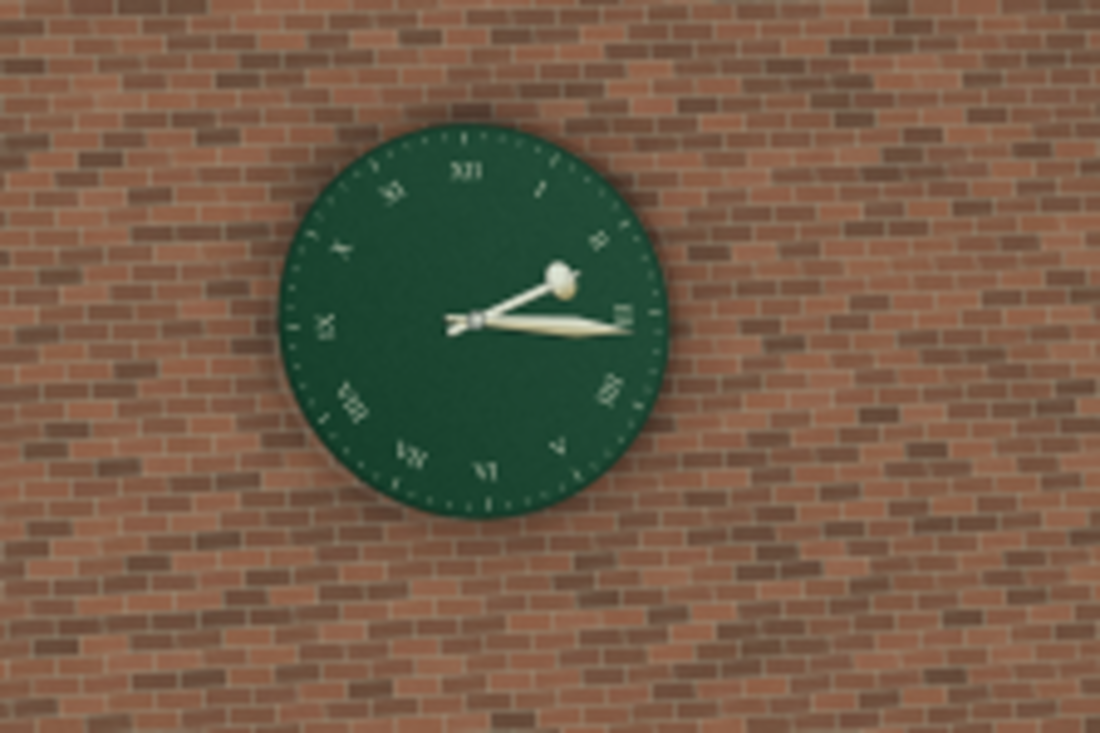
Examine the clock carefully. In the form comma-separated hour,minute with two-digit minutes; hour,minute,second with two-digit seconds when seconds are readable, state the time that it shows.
2,16
